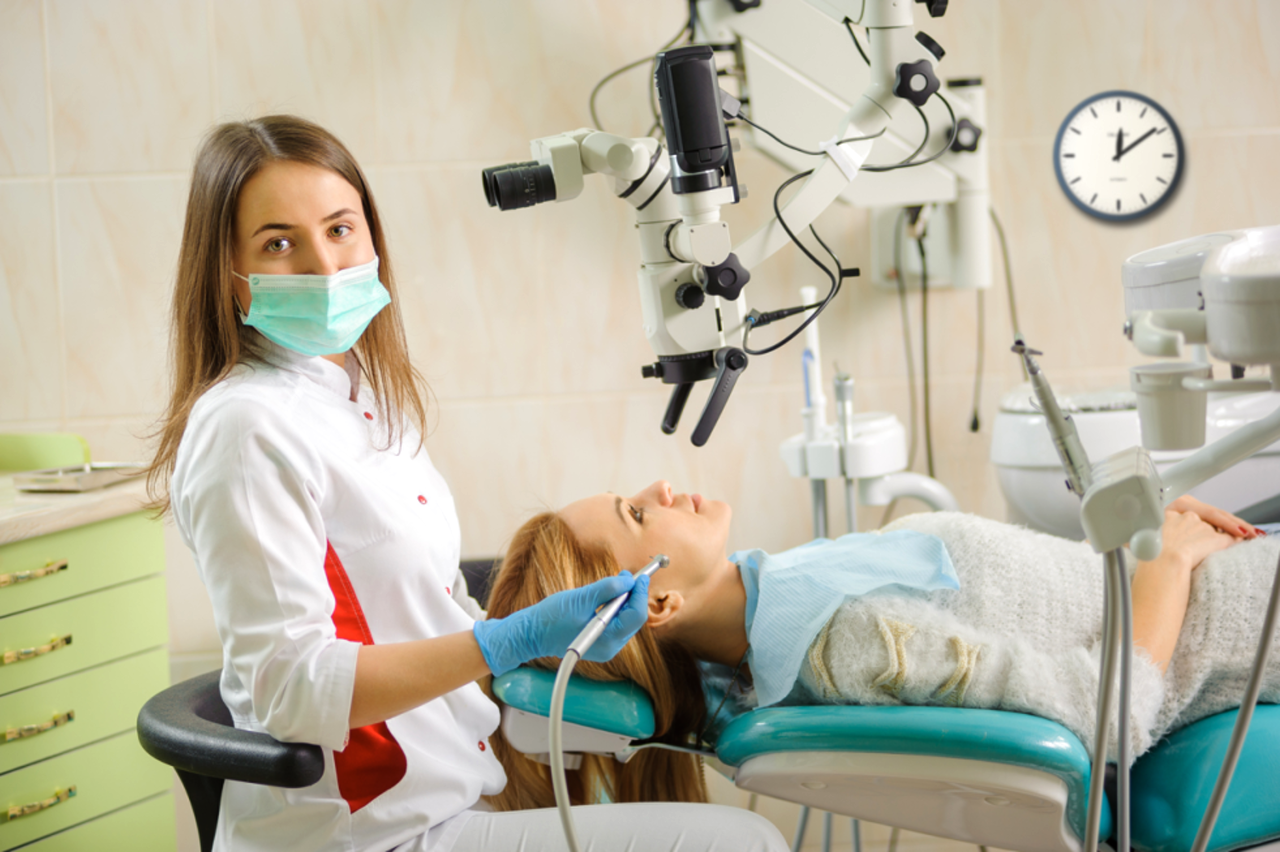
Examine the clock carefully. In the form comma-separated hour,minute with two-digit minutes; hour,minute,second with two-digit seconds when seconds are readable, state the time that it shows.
12,09
